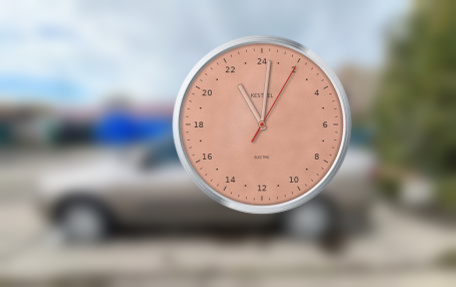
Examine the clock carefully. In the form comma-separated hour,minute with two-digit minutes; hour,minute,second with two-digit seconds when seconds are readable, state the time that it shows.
22,01,05
